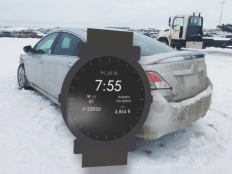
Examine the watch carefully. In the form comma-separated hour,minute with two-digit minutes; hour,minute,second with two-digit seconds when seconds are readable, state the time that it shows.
7,55
